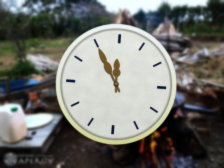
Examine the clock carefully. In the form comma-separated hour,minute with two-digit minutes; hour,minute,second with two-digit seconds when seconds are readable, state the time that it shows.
11,55
